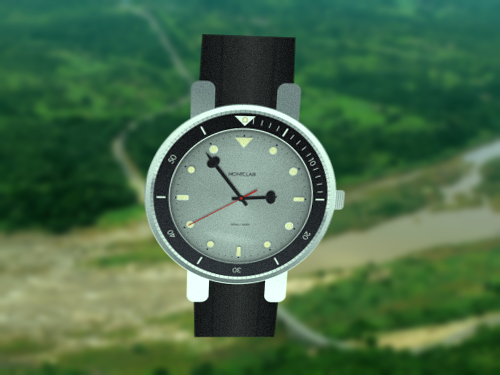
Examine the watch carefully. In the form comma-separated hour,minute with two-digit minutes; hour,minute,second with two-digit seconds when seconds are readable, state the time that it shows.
2,53,40
